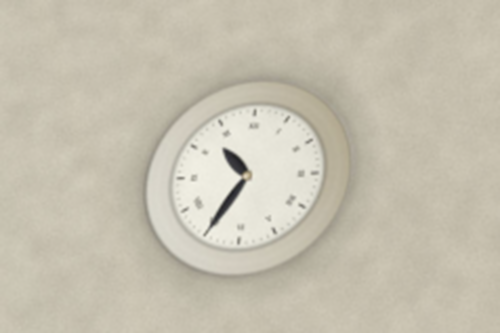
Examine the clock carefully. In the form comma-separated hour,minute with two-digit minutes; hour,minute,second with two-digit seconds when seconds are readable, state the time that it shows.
10,35
